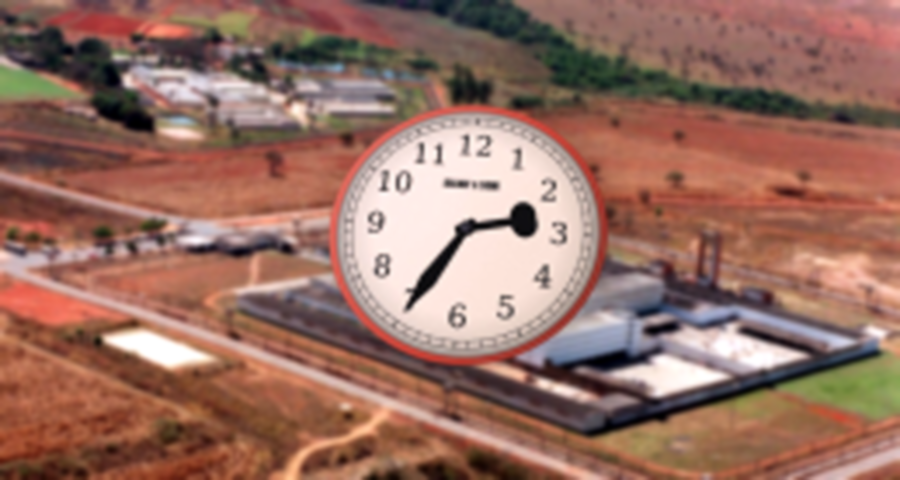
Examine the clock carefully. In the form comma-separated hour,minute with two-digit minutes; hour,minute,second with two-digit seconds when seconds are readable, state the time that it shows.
2,35
